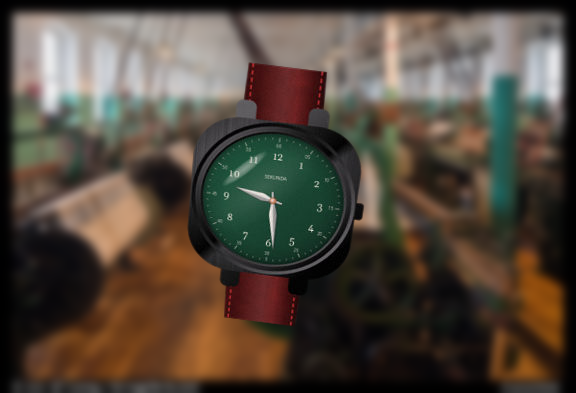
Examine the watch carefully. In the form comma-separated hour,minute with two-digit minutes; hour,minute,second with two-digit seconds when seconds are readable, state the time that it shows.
9,29
